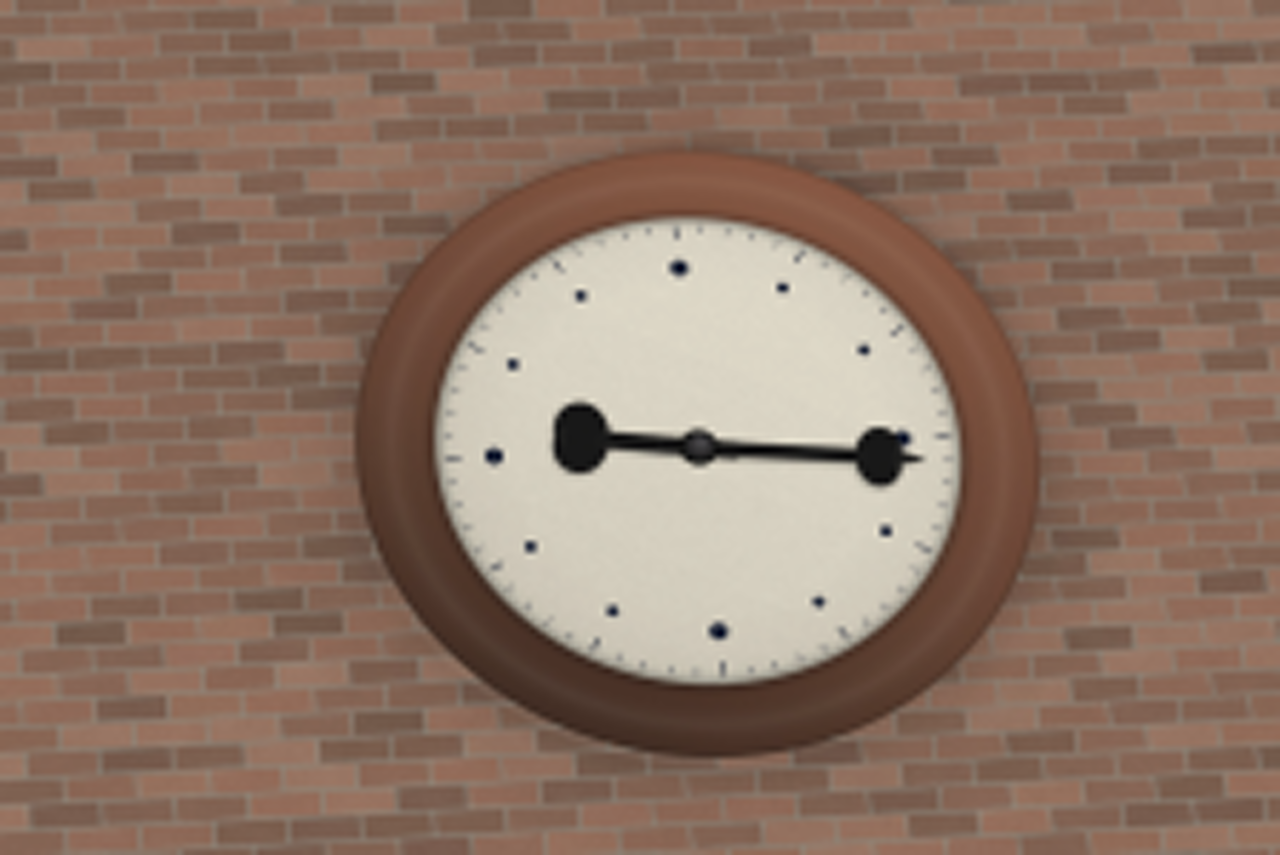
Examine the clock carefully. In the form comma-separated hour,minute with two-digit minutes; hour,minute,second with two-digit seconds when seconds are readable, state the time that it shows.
9,16
